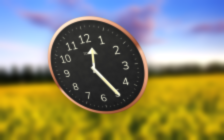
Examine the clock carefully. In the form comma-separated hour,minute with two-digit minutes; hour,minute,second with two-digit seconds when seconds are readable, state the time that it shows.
12,25
